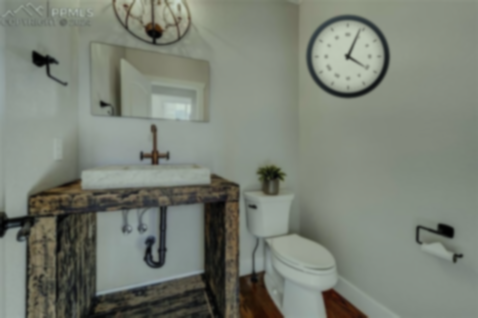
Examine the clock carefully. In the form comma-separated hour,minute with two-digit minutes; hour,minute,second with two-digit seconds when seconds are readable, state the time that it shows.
4,04
